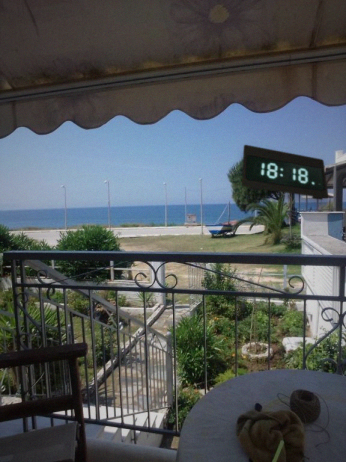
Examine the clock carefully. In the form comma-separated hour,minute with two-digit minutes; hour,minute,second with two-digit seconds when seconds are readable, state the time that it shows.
18,18
